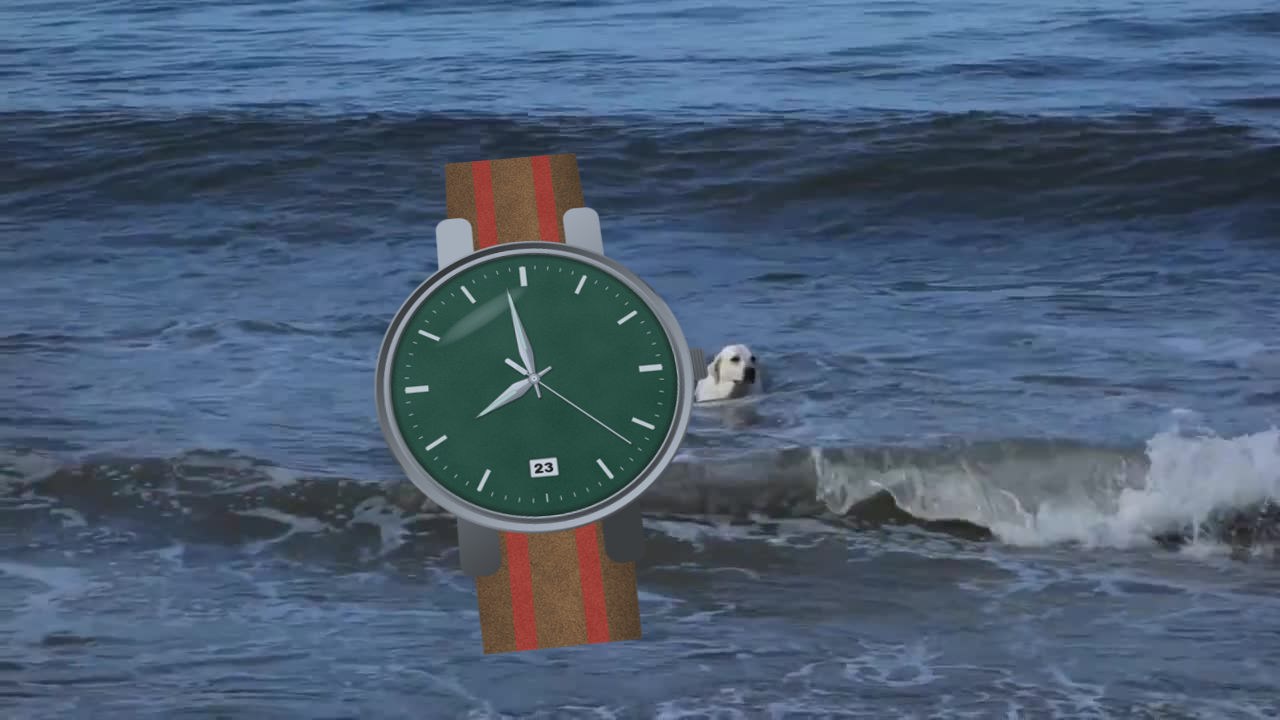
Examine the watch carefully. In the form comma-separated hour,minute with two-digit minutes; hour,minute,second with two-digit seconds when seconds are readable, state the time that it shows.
7,58,22
